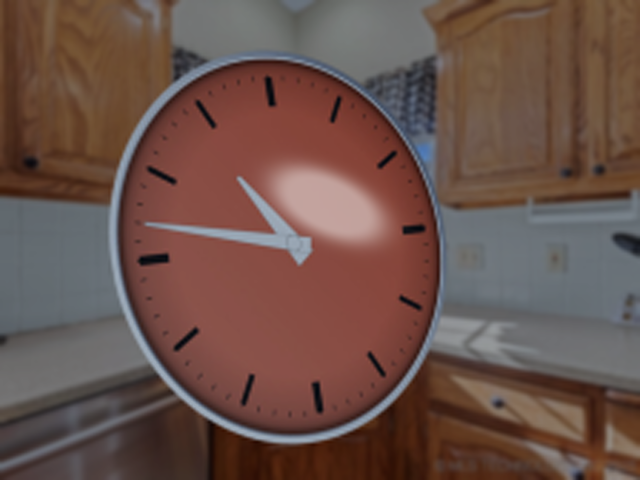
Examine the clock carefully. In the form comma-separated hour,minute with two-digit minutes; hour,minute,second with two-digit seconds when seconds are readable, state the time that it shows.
10,47
